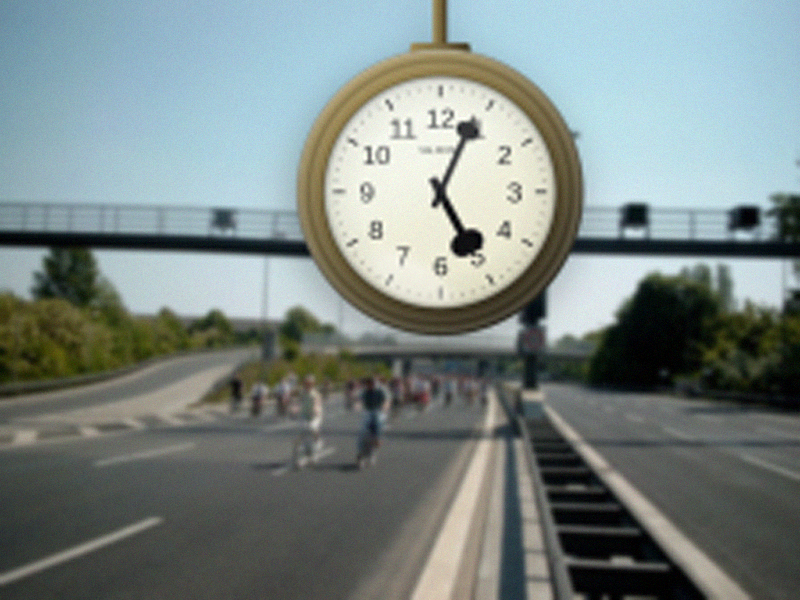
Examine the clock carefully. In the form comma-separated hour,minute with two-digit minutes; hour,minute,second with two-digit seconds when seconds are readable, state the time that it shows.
5,04
